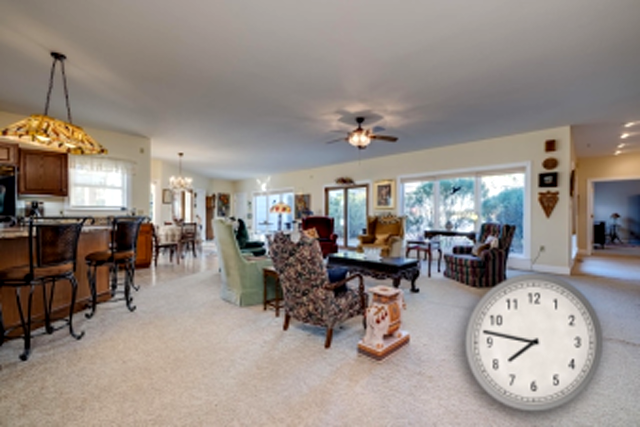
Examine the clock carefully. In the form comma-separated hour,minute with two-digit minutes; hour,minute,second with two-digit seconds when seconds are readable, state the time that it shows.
7,47
